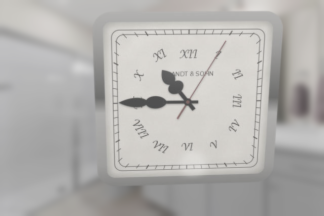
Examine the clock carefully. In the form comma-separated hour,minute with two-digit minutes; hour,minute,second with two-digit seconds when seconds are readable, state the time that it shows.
10,45,05
